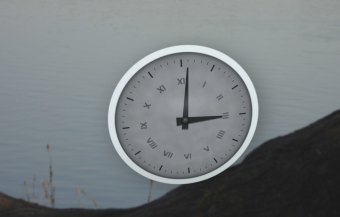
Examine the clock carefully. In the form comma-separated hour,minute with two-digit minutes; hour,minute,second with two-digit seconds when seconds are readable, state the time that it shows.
3,01
